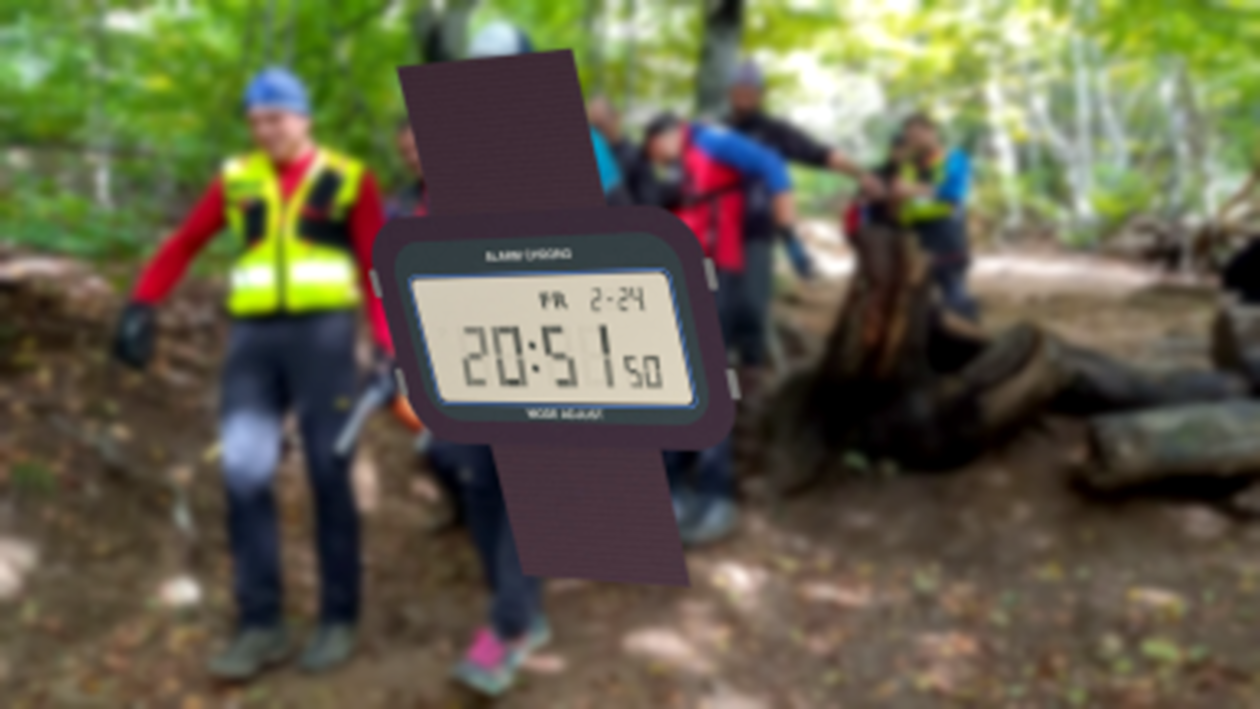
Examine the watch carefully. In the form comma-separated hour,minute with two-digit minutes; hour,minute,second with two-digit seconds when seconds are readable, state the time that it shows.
20,51,50
